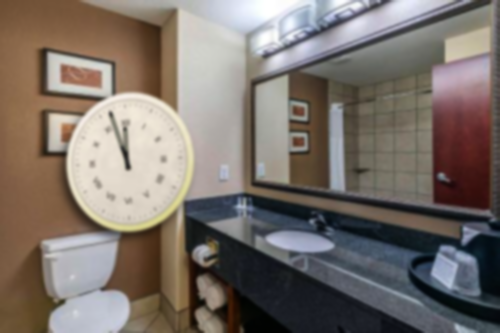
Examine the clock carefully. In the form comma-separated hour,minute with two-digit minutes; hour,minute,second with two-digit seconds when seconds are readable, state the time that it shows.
11,57
